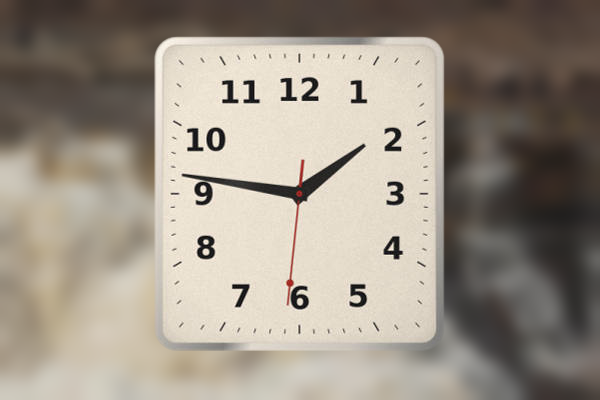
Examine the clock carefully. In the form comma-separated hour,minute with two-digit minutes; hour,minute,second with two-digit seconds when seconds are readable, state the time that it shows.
1,46,31
